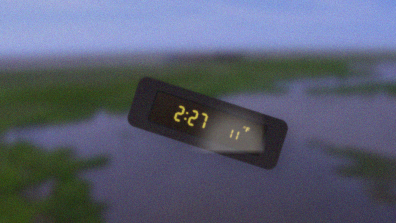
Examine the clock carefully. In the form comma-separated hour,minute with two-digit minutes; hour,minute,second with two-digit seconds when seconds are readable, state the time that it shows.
2,27
